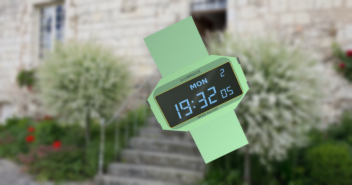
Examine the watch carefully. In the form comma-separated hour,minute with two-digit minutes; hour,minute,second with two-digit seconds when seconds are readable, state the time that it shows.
19,32,05
